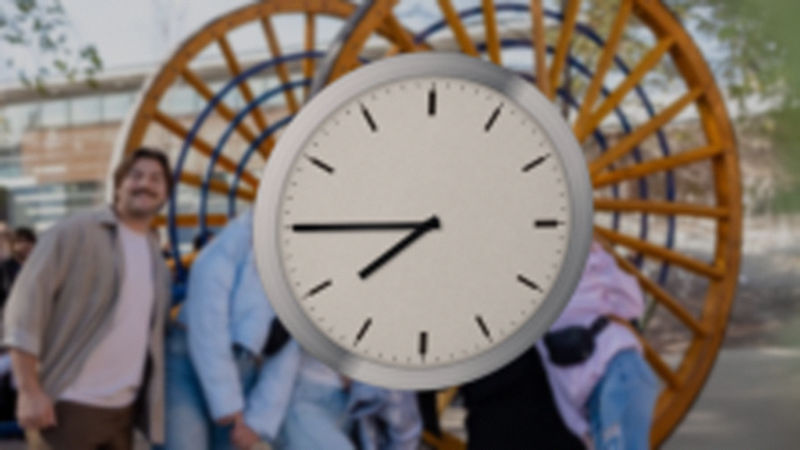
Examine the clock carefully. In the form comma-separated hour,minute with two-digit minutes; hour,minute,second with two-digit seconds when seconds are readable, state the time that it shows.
7,45
